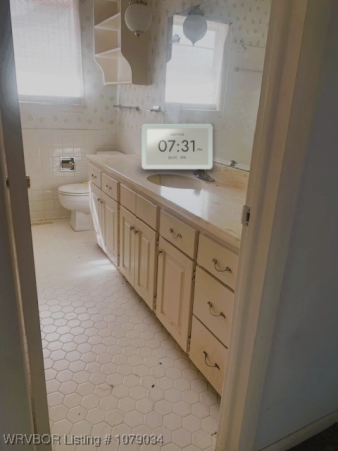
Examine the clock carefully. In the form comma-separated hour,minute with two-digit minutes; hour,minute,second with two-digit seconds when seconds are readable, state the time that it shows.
7,31
